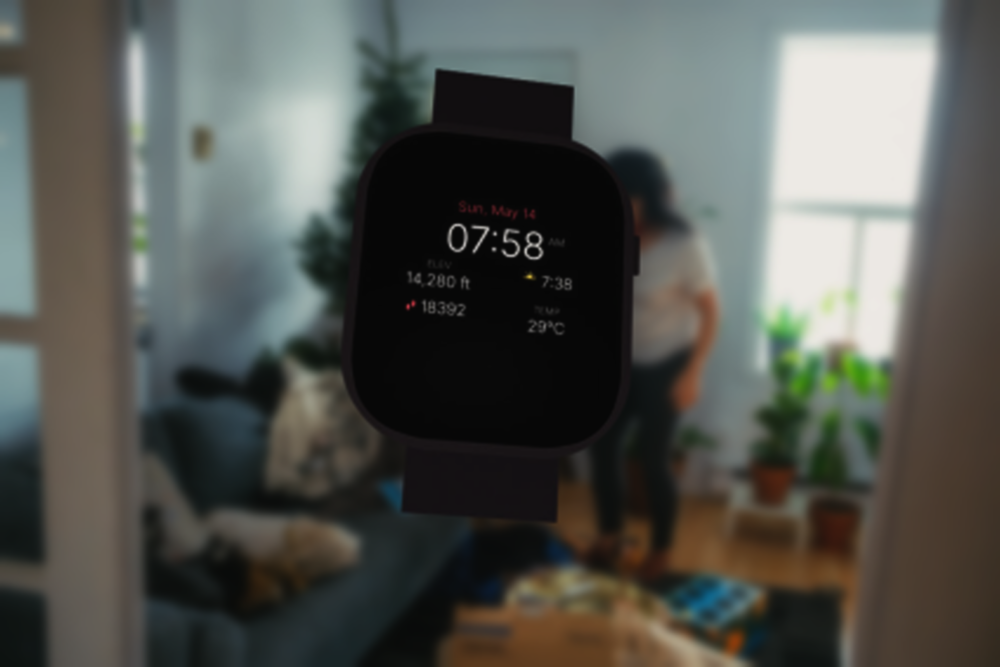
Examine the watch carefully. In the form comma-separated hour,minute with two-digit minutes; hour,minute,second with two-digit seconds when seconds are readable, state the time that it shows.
7,58
